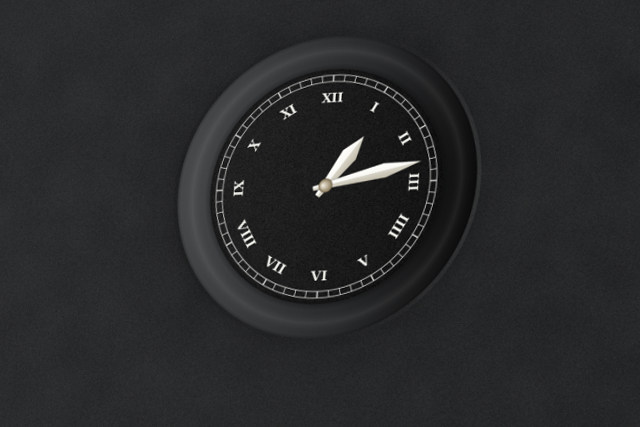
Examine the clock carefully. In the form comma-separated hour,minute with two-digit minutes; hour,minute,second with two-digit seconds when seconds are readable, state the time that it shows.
1,13
